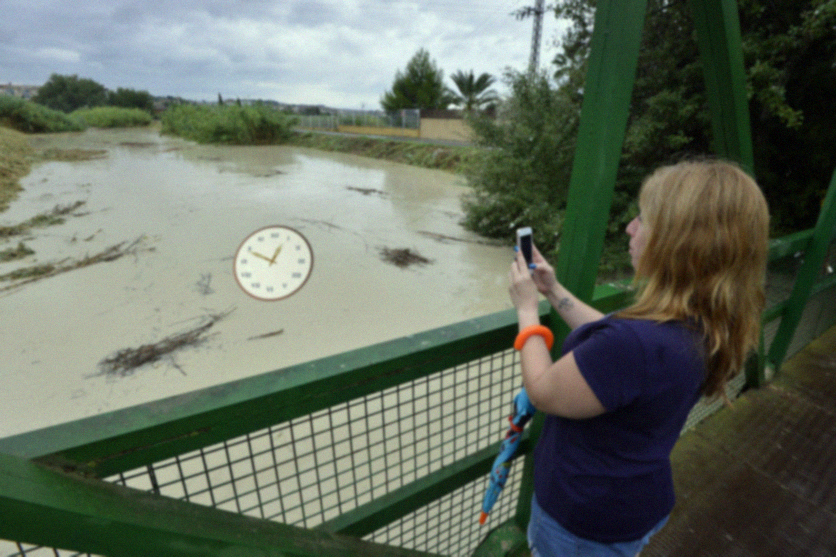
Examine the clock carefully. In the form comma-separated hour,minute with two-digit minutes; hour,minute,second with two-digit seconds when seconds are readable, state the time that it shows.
12,49
